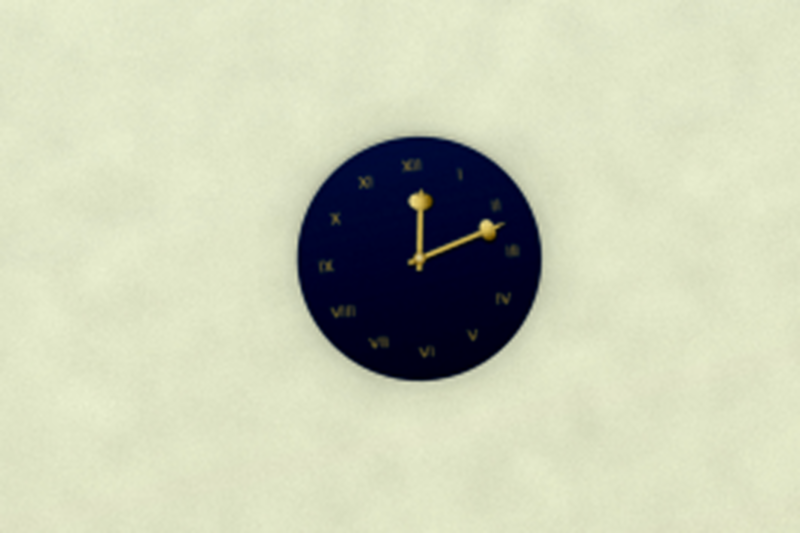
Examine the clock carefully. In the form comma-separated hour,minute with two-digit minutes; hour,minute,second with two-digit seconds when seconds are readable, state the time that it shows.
12,12
